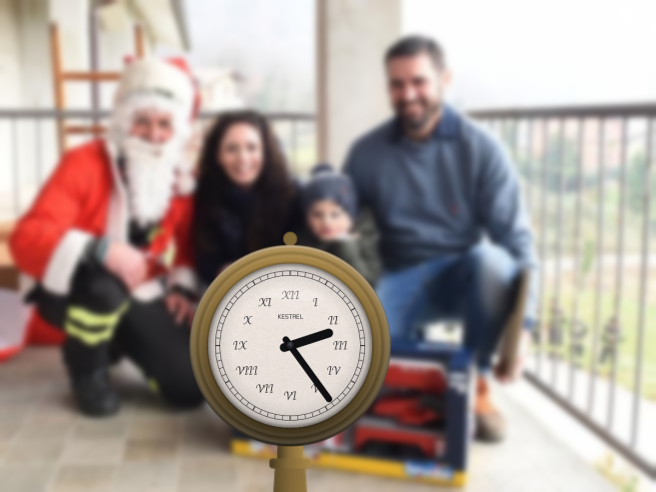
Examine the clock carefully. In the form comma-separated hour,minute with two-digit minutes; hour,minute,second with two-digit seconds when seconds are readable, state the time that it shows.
2,24
